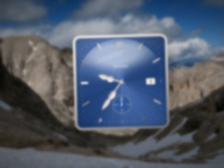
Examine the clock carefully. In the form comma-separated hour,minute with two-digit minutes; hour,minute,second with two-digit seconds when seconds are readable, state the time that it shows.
9,36
